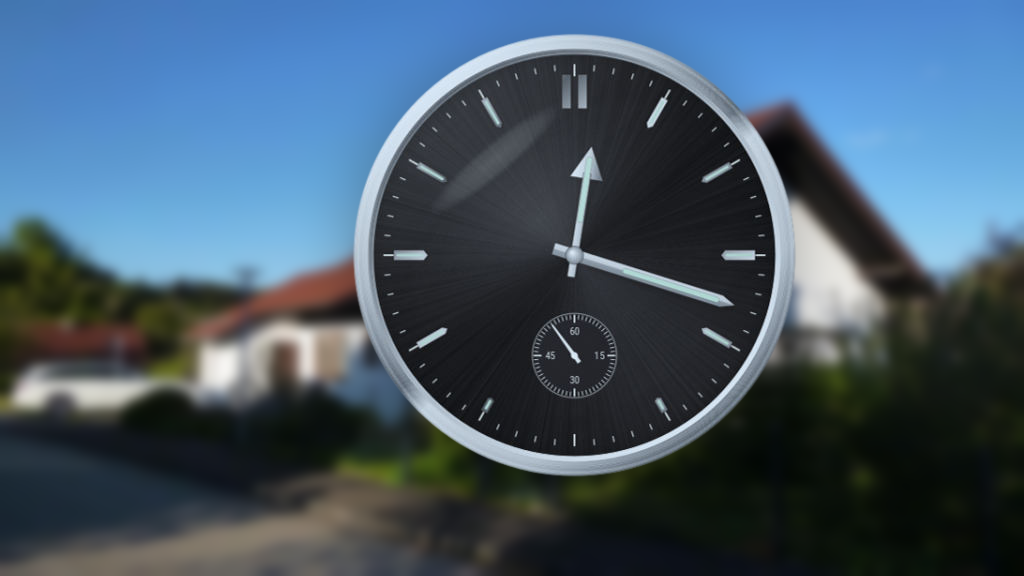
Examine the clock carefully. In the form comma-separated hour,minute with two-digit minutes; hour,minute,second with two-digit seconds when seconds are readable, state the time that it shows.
12,17,54
